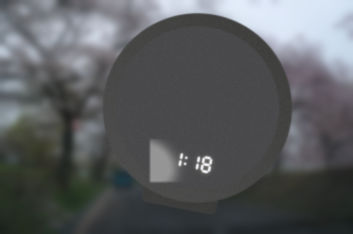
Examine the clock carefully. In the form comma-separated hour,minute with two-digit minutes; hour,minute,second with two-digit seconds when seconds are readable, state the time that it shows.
1,18
